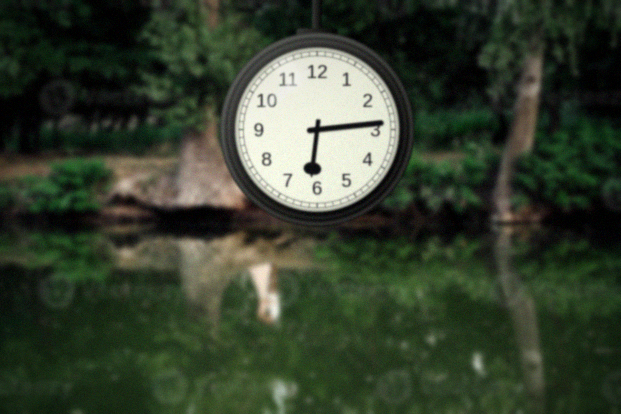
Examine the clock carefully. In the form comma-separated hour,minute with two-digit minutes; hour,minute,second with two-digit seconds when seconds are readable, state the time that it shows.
6,14
